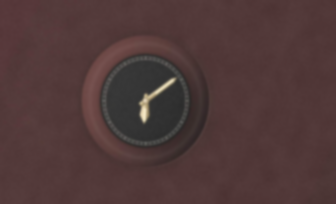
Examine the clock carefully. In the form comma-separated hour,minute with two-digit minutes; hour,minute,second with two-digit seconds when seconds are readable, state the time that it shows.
6,09
